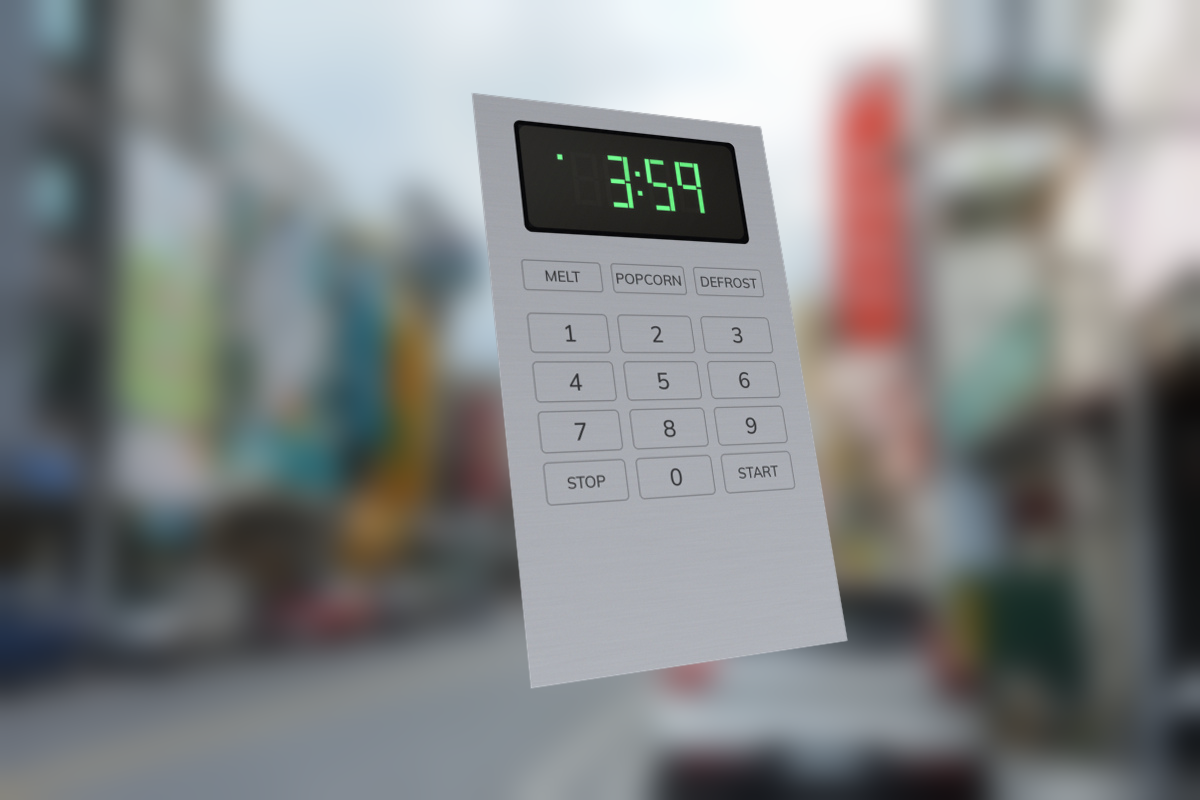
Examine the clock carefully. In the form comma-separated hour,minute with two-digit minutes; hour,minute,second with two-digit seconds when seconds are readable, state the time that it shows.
3,59
